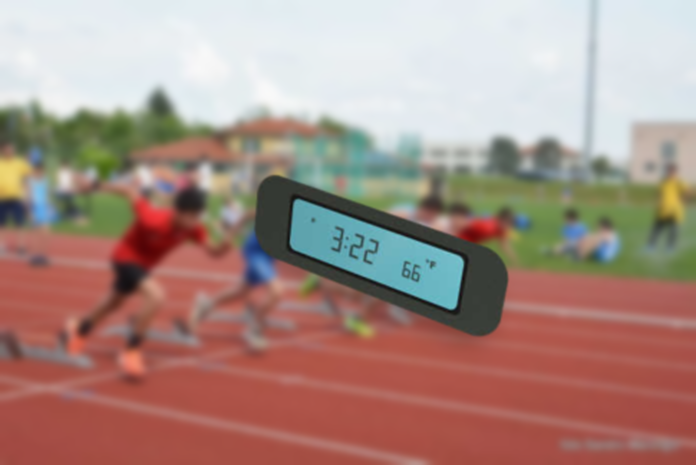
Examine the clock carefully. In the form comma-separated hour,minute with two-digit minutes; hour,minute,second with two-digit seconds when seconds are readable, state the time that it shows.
3,22
